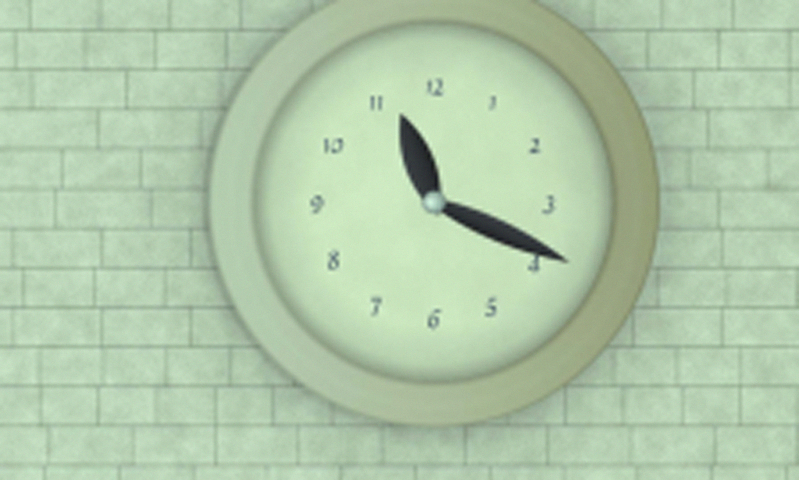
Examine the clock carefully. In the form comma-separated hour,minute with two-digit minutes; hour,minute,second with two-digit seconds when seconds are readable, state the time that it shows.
11,19
